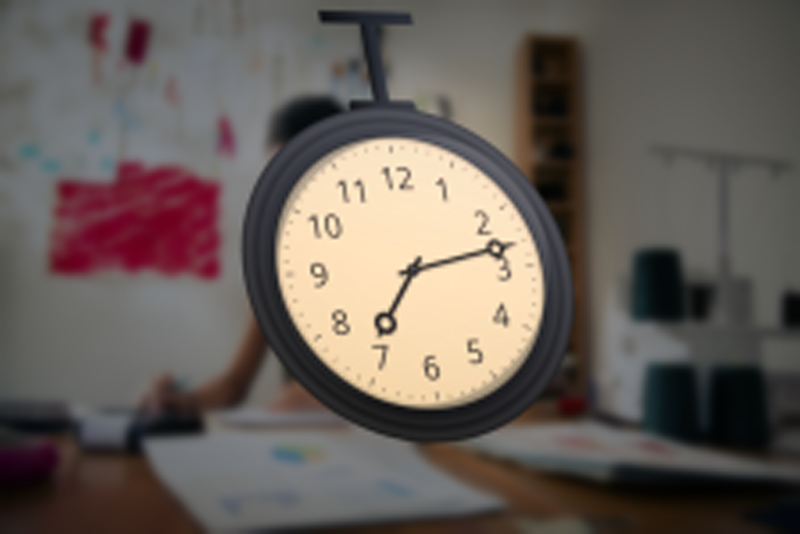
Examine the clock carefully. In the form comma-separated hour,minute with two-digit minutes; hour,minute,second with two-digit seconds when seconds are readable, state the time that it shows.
7,13
